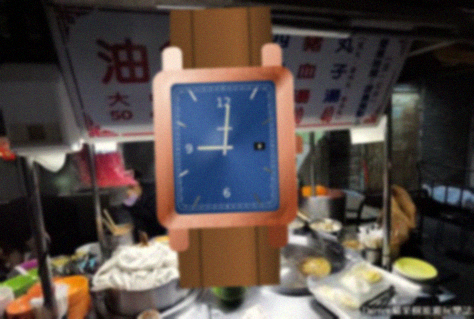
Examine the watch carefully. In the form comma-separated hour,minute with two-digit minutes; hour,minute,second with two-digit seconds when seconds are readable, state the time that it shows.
9,01
